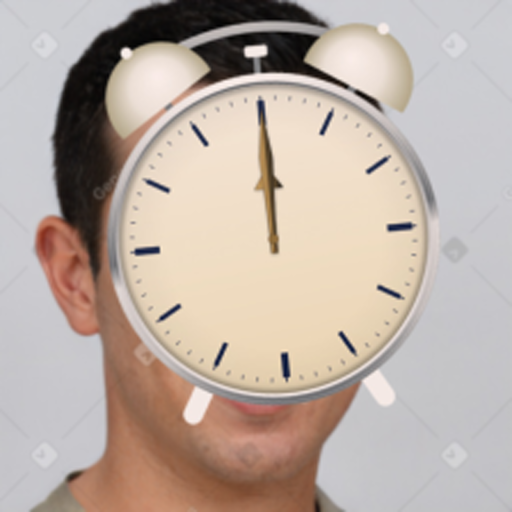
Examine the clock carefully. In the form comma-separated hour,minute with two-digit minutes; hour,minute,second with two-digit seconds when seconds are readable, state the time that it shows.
12,00
